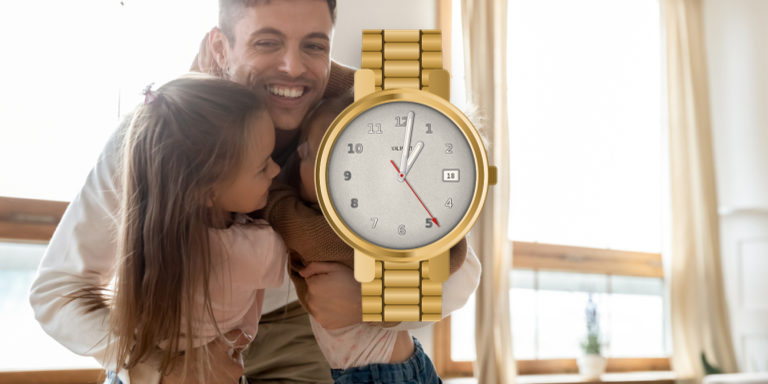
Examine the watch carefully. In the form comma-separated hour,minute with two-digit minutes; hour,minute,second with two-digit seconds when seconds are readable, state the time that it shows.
1,01,24
